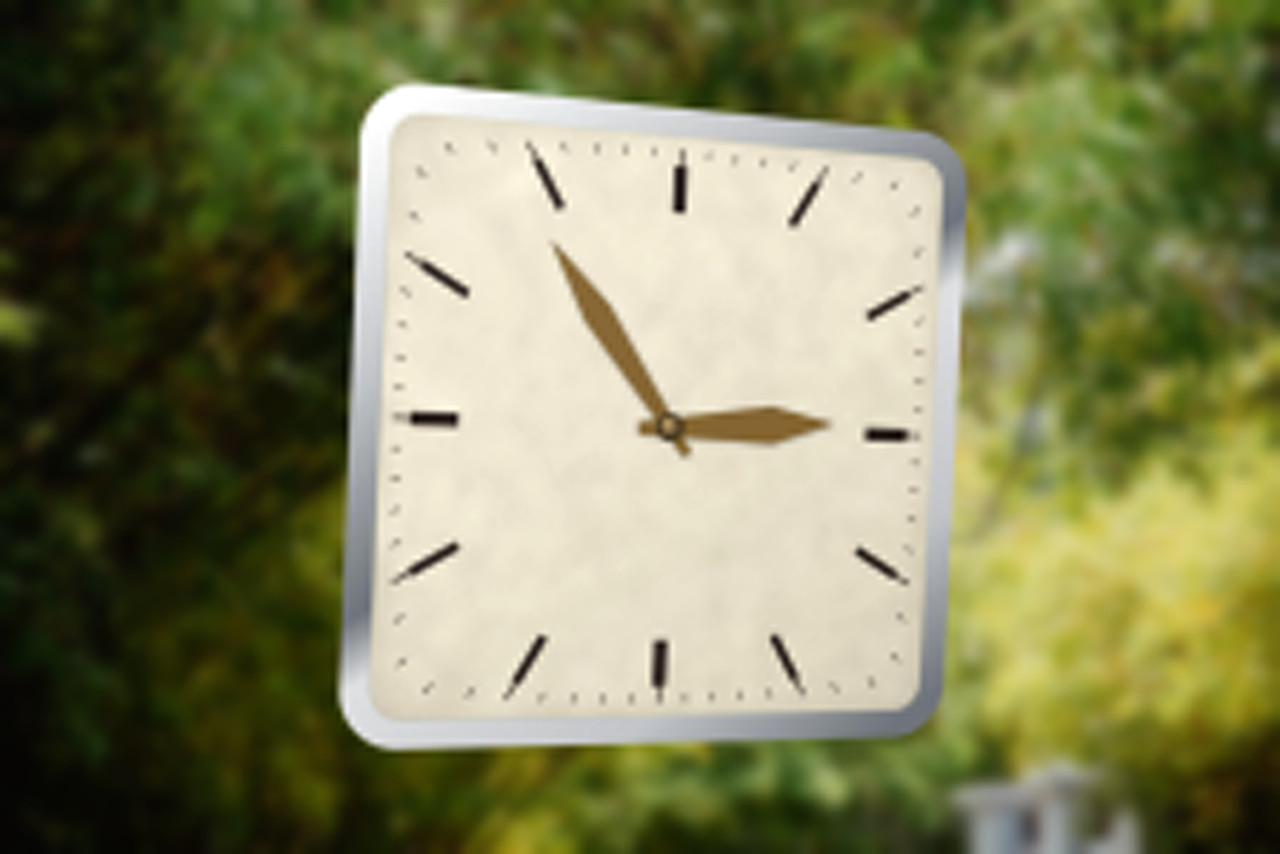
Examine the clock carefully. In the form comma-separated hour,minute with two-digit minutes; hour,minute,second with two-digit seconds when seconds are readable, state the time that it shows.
2,54
